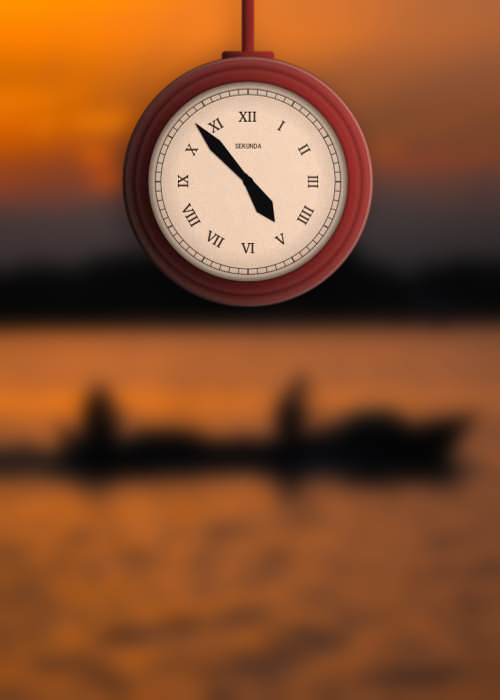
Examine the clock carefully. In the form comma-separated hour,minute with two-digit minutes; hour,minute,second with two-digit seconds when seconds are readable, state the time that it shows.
4,53
